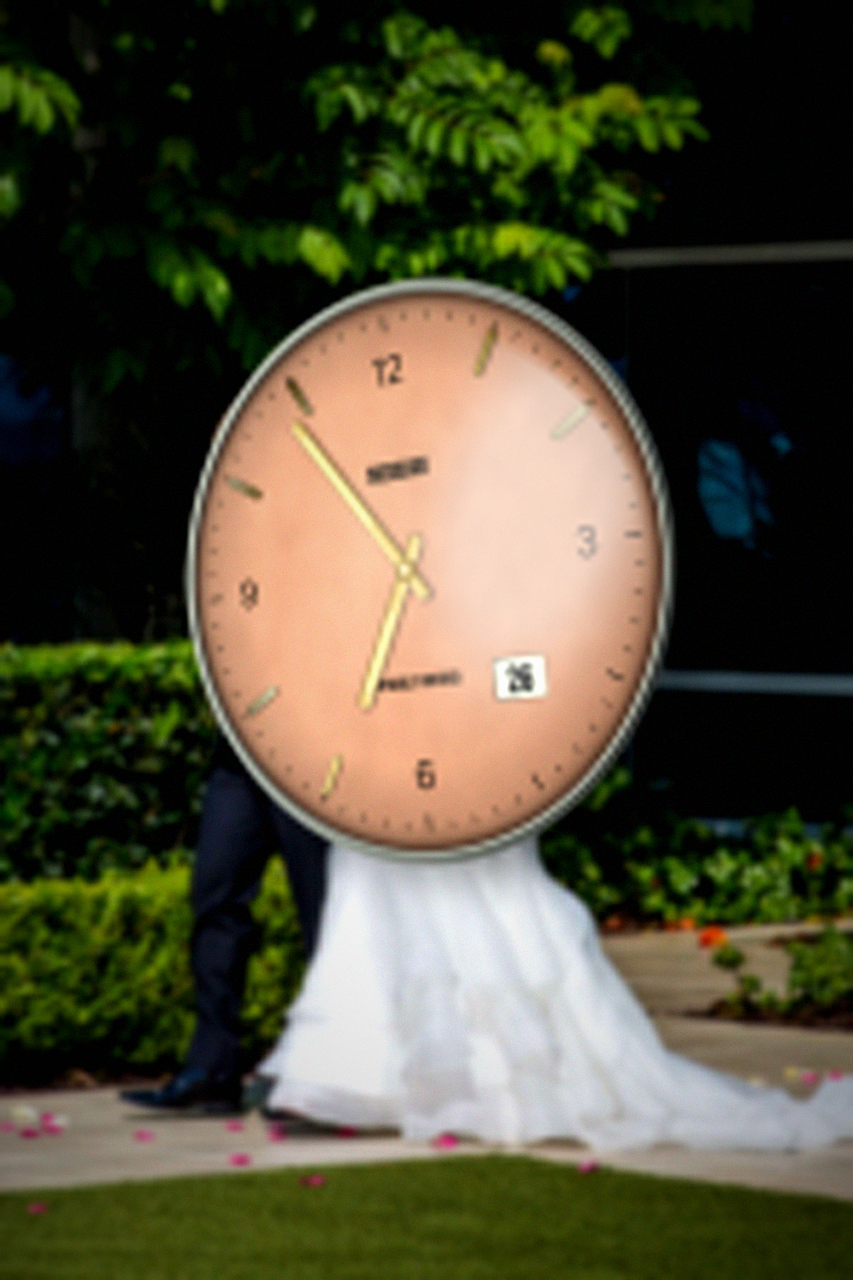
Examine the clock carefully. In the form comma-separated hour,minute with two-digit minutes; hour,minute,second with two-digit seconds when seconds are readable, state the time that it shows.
6,54
